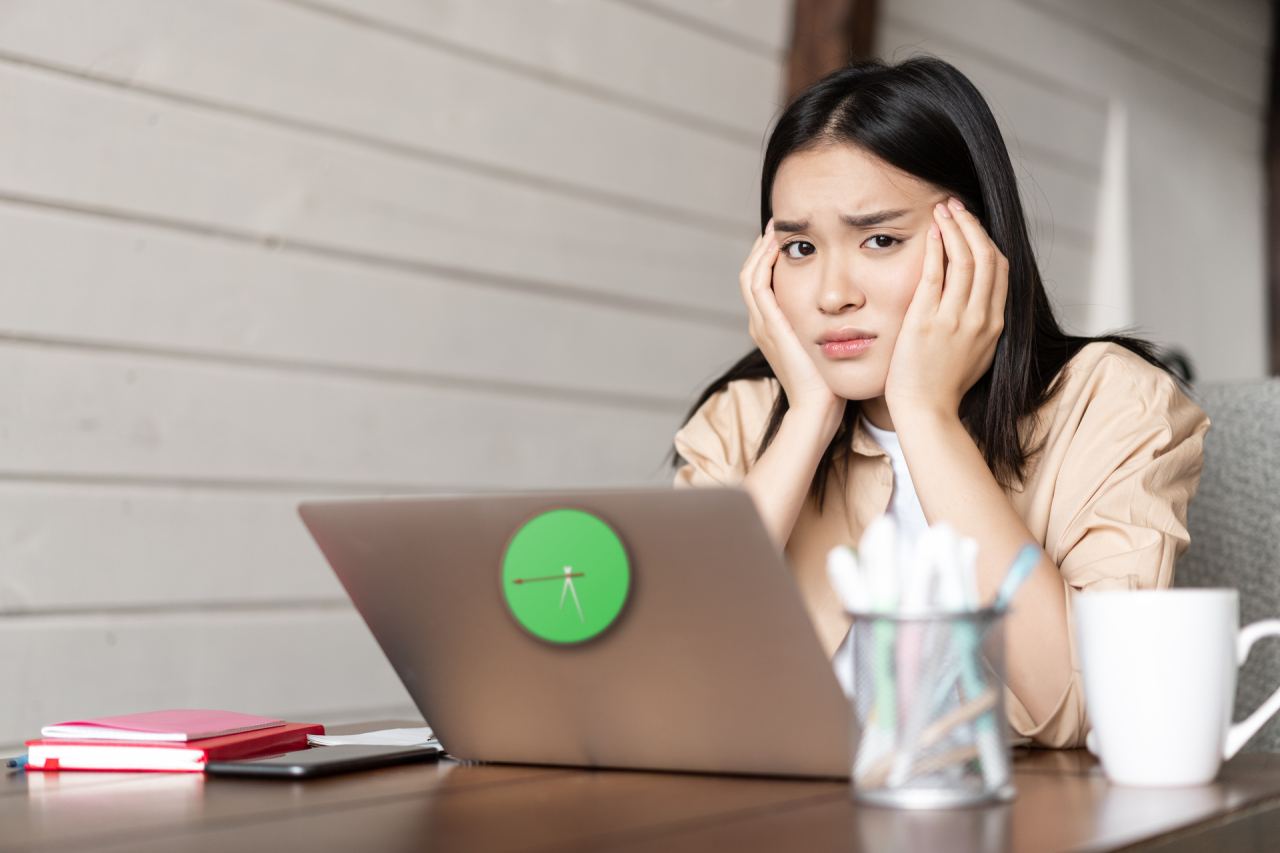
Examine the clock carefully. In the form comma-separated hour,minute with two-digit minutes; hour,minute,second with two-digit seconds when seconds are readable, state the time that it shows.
6,26,44
